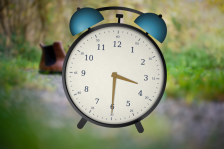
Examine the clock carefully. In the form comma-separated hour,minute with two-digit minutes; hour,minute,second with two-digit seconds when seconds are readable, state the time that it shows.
3,30
